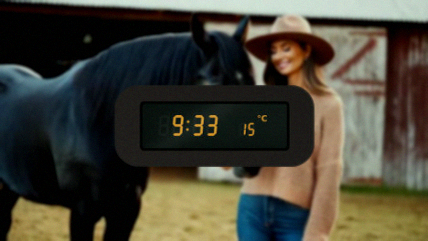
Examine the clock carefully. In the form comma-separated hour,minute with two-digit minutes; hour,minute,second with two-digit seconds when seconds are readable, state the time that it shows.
9,33
